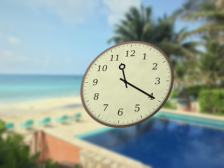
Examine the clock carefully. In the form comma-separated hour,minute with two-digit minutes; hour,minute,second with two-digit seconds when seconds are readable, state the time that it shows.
11,20
